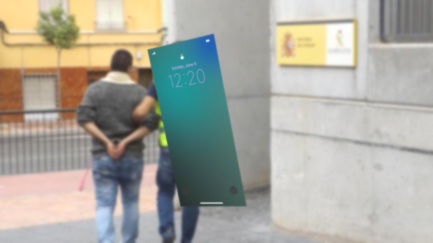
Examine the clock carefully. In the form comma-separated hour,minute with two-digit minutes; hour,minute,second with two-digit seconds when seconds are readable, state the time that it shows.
12,20
